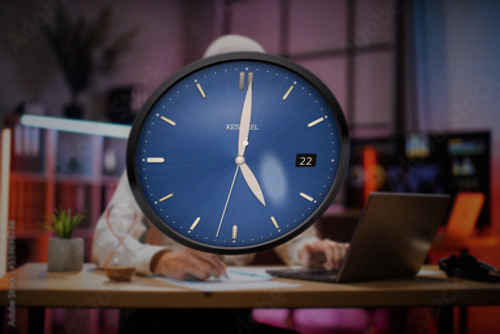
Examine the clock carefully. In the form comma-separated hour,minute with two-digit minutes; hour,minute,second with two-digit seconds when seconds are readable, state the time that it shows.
5,00,32
